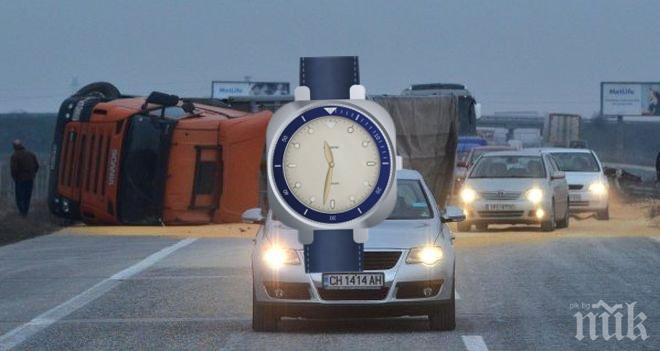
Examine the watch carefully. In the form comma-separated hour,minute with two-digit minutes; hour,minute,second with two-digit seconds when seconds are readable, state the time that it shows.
11,32
